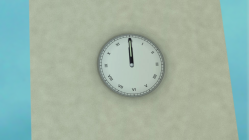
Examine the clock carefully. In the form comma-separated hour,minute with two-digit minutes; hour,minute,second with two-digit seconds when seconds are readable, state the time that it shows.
12,00
